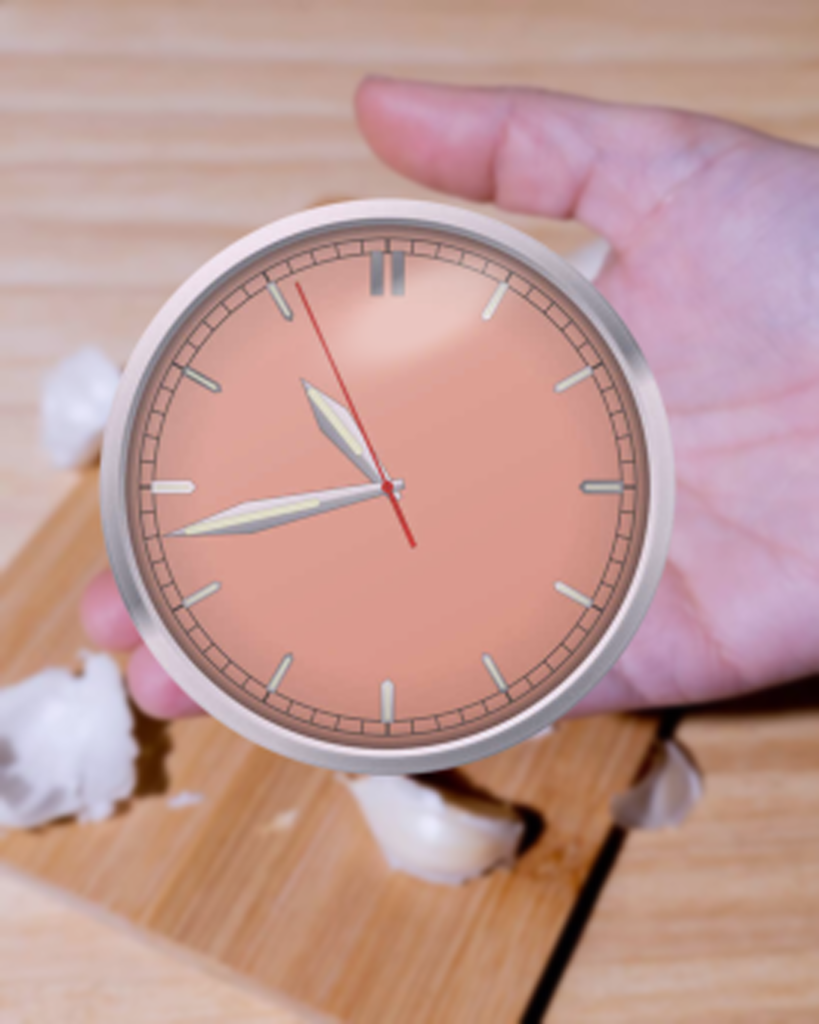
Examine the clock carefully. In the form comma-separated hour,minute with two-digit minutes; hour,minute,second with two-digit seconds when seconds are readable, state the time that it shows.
10,42,56
